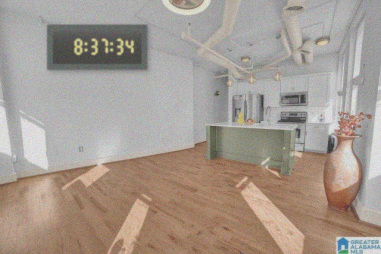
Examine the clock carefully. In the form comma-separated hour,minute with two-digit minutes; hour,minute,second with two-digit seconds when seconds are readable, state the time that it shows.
8,37,34
